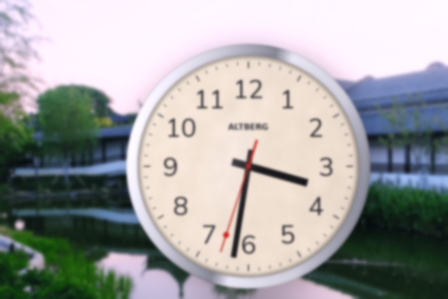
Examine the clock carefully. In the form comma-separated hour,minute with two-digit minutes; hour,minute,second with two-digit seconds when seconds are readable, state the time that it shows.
3,31,33
